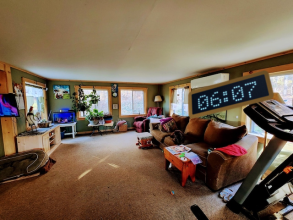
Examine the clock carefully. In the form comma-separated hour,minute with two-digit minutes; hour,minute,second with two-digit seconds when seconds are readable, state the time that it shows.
6,07
